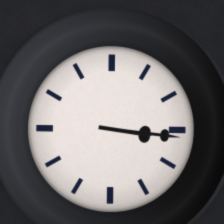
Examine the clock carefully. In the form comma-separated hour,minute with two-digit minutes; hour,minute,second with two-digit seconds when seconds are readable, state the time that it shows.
3,16
